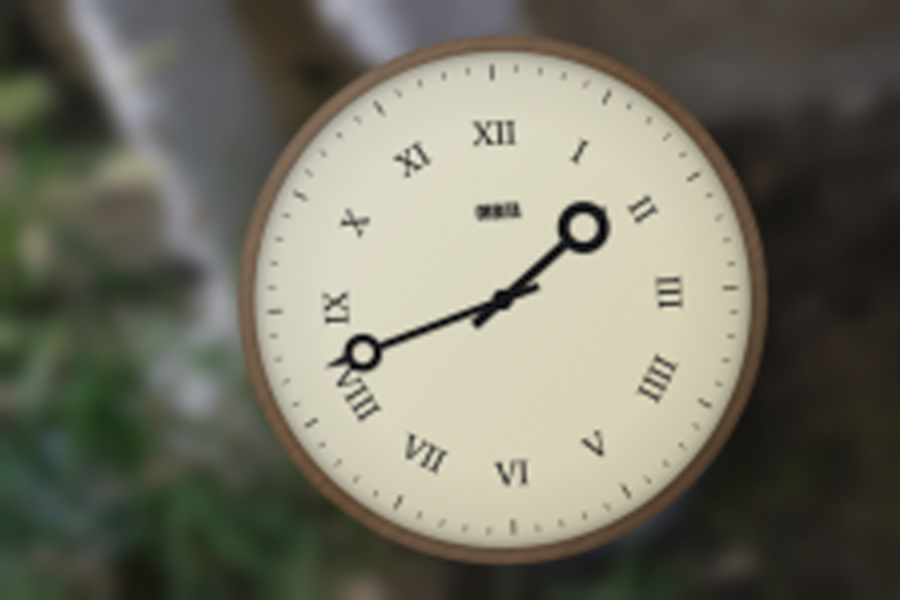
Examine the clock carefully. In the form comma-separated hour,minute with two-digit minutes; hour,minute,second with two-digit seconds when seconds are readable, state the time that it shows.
1,42
